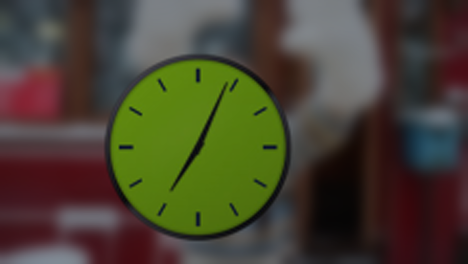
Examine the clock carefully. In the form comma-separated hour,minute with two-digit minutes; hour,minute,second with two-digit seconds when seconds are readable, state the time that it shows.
7,04
